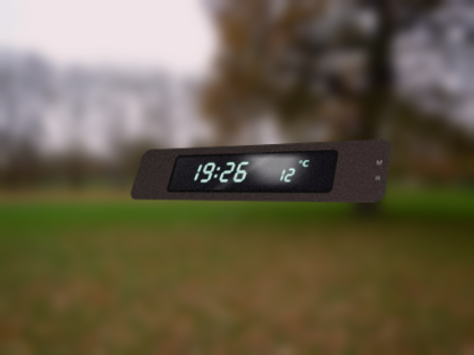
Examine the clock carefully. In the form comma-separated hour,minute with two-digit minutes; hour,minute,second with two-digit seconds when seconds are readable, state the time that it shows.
19,26
